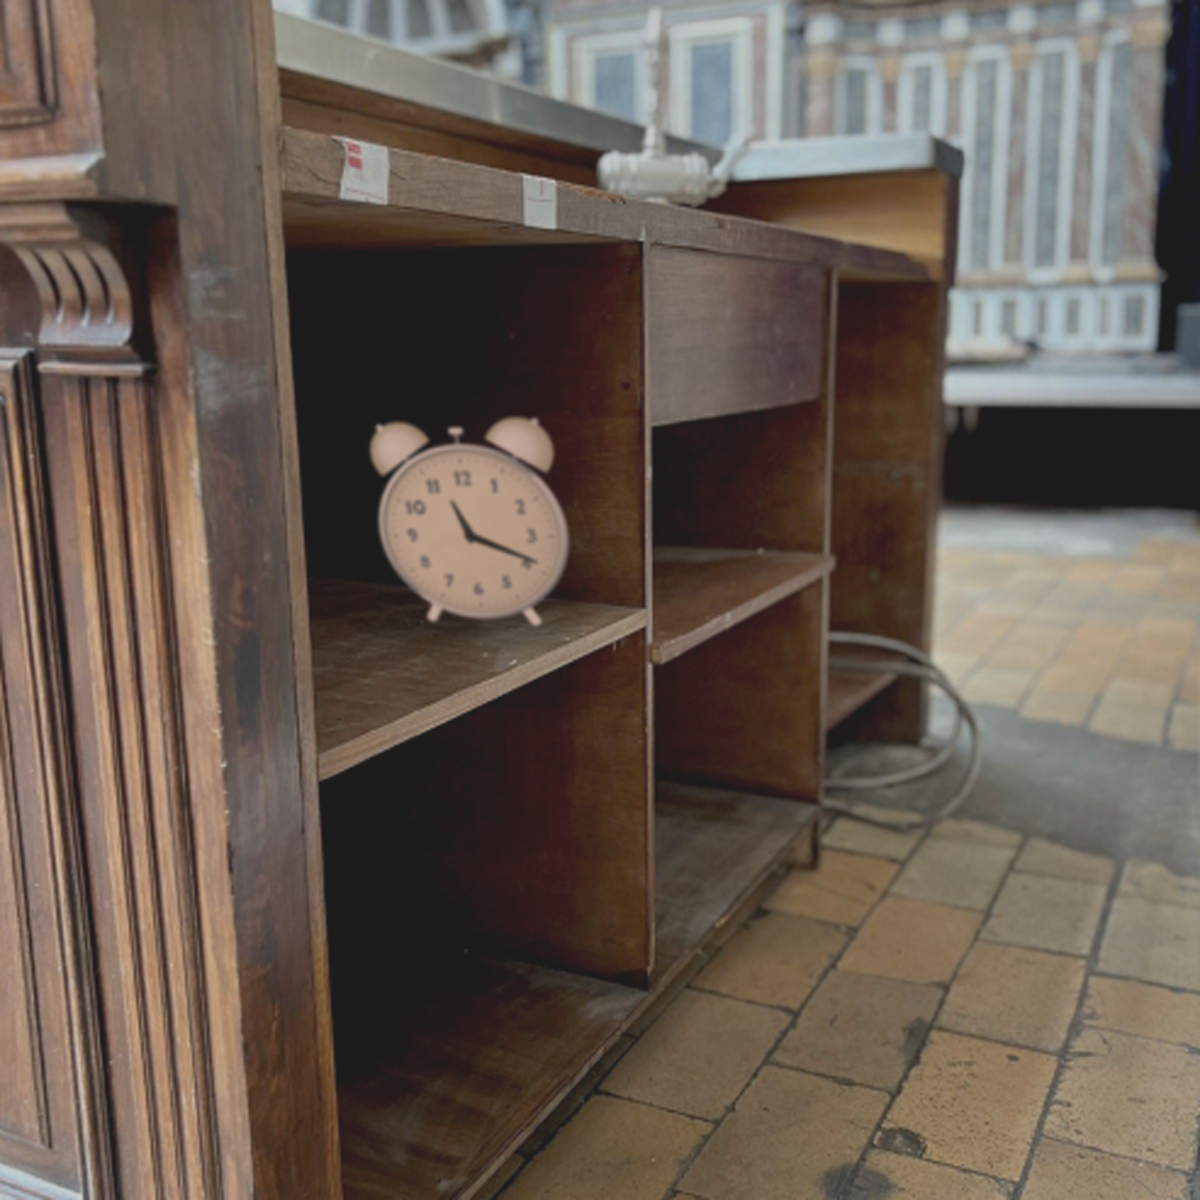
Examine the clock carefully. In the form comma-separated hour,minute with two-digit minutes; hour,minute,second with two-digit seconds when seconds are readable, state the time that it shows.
11,19
